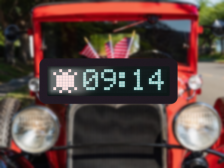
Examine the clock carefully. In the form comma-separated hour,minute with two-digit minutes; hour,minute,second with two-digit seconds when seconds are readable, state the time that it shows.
9,14
